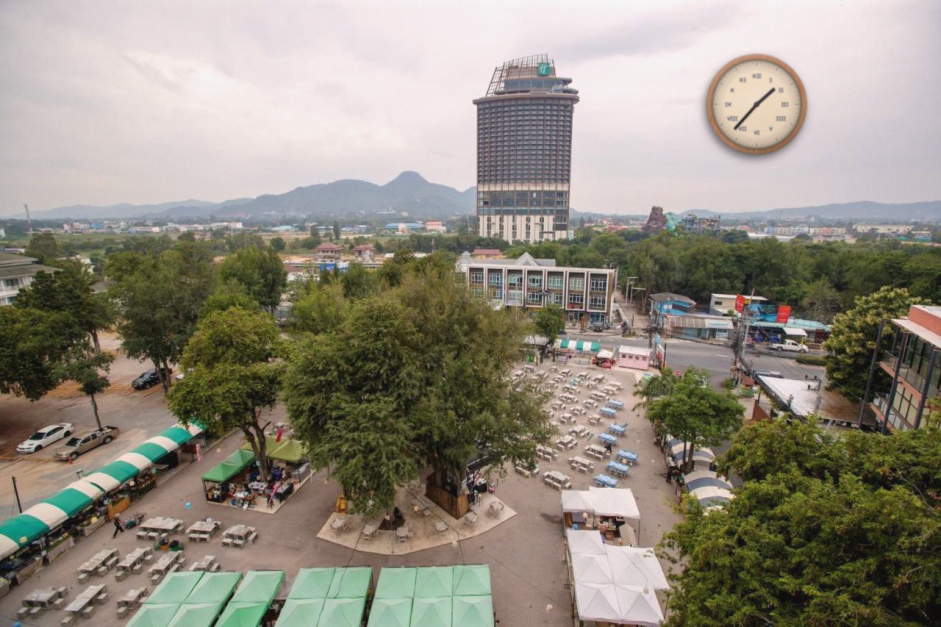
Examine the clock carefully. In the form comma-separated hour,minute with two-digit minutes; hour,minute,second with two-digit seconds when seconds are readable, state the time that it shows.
1,37
